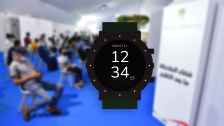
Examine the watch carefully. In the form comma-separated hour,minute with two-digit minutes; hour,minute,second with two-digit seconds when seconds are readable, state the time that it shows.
12,34
